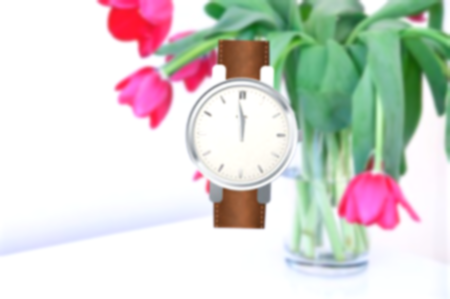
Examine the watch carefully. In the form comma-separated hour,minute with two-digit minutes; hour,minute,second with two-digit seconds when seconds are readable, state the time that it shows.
11,59
